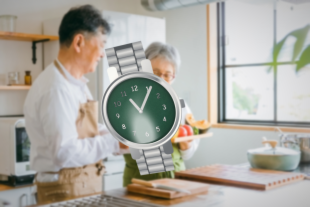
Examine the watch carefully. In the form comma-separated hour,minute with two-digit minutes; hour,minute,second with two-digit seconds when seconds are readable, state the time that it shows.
11,06
